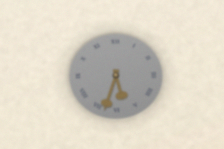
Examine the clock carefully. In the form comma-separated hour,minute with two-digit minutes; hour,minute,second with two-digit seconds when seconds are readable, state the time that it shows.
5,33
